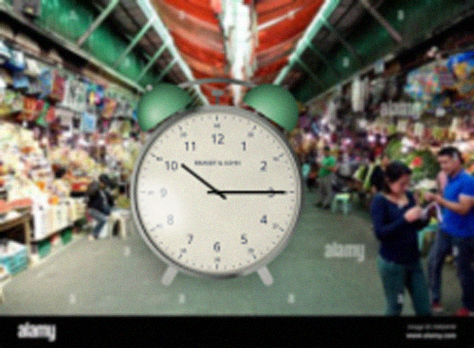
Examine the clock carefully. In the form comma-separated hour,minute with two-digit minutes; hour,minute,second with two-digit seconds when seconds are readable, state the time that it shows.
10,15
